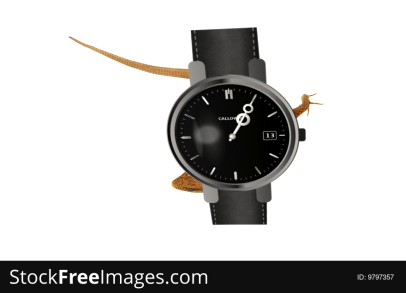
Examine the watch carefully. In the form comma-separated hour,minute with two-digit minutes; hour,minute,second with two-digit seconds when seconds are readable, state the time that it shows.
1,05
